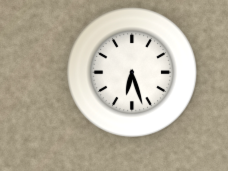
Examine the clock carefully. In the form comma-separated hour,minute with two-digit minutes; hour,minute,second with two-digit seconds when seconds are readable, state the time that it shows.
6,27
